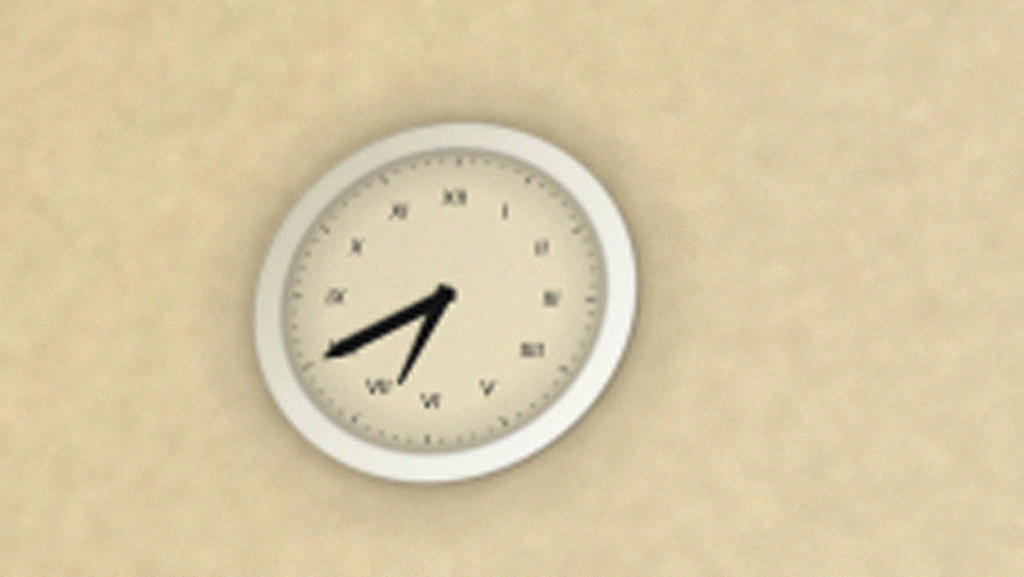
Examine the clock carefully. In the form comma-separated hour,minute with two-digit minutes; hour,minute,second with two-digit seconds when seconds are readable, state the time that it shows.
6,40
